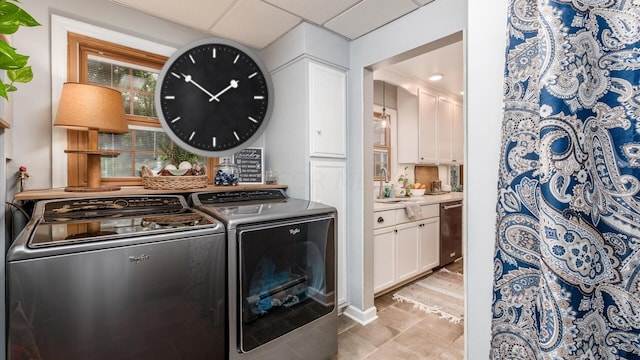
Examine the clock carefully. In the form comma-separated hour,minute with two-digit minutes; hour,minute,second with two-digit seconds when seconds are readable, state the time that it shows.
1,51
